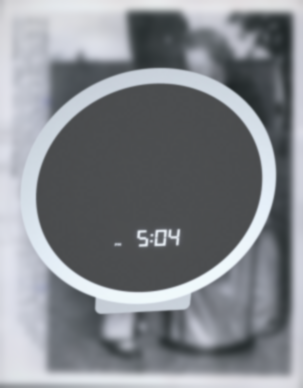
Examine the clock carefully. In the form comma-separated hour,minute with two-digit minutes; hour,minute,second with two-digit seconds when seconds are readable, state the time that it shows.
5,04
